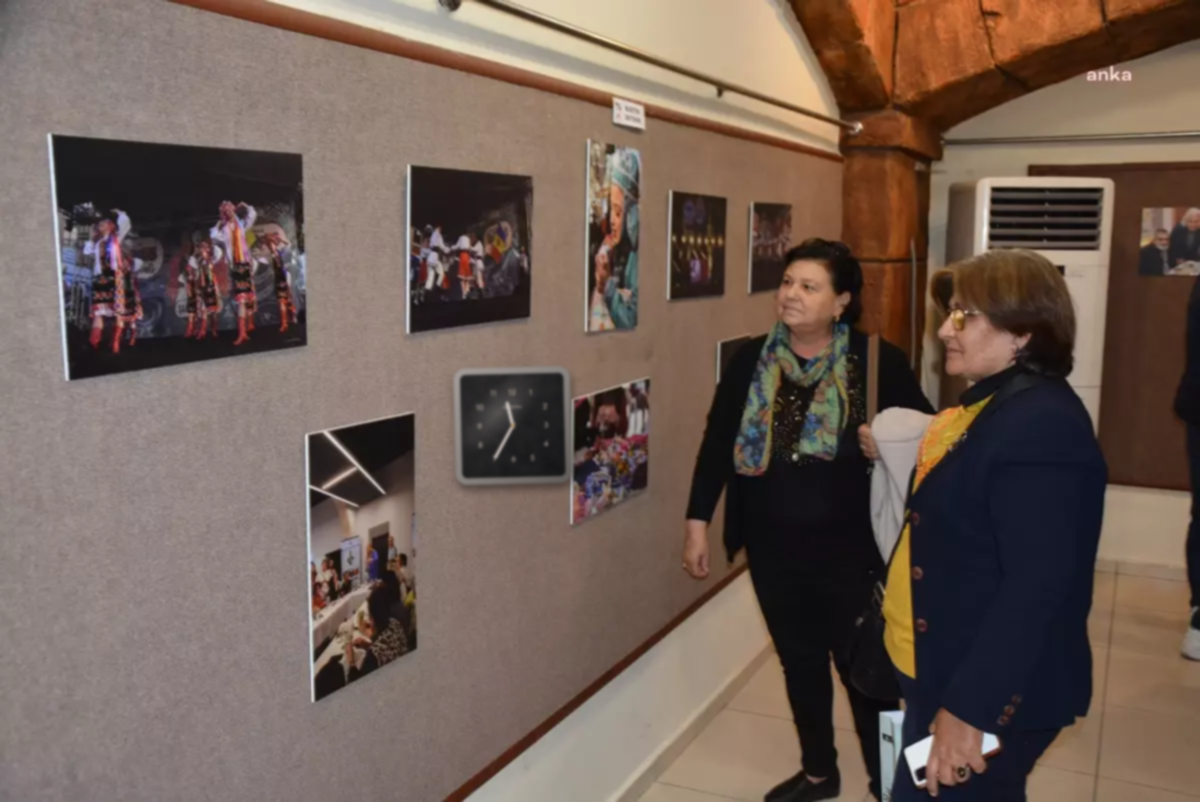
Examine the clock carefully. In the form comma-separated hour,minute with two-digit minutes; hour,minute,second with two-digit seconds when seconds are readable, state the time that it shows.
11,35
